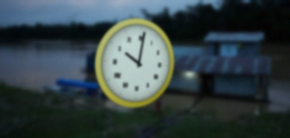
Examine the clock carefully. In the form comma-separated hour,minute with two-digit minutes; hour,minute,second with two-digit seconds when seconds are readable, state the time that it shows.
10,01
